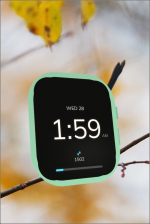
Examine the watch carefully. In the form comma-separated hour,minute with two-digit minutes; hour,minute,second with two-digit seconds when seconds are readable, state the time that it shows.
1,59
